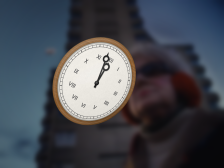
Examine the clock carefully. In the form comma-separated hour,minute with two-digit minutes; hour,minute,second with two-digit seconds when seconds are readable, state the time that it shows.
11,58
